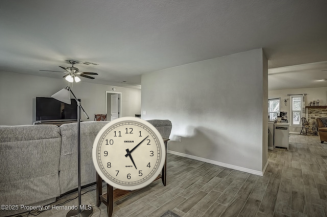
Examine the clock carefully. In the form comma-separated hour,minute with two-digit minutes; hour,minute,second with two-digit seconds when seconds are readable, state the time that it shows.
5,08
